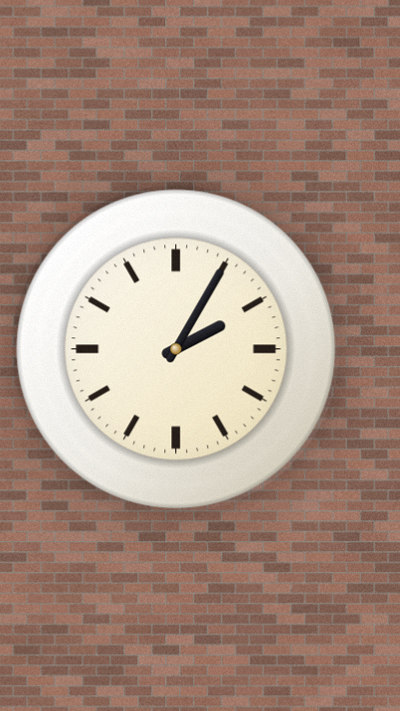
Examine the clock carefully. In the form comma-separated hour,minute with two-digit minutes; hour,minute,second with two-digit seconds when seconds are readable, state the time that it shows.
2,05
